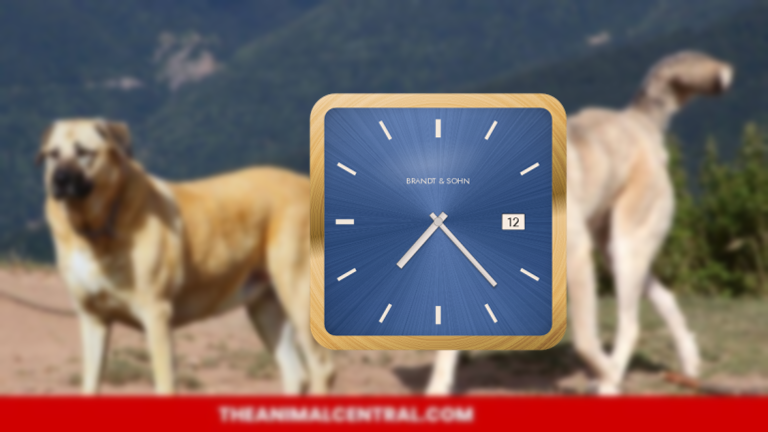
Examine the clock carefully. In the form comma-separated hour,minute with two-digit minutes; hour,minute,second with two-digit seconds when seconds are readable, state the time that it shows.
7,23
